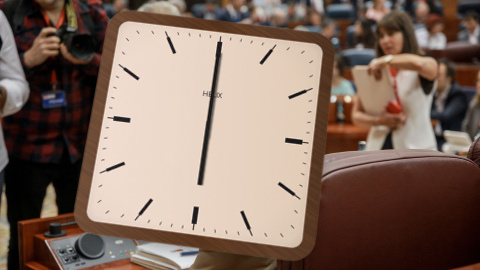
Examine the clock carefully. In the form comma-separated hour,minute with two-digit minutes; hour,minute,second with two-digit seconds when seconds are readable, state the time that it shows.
6,00
